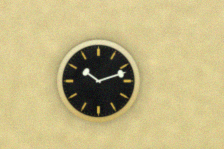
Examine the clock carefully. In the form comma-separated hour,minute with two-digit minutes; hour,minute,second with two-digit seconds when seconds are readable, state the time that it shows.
10,12
